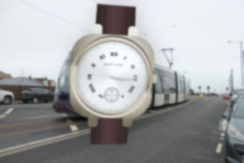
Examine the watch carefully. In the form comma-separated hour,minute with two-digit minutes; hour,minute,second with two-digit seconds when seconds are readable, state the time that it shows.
3,15
